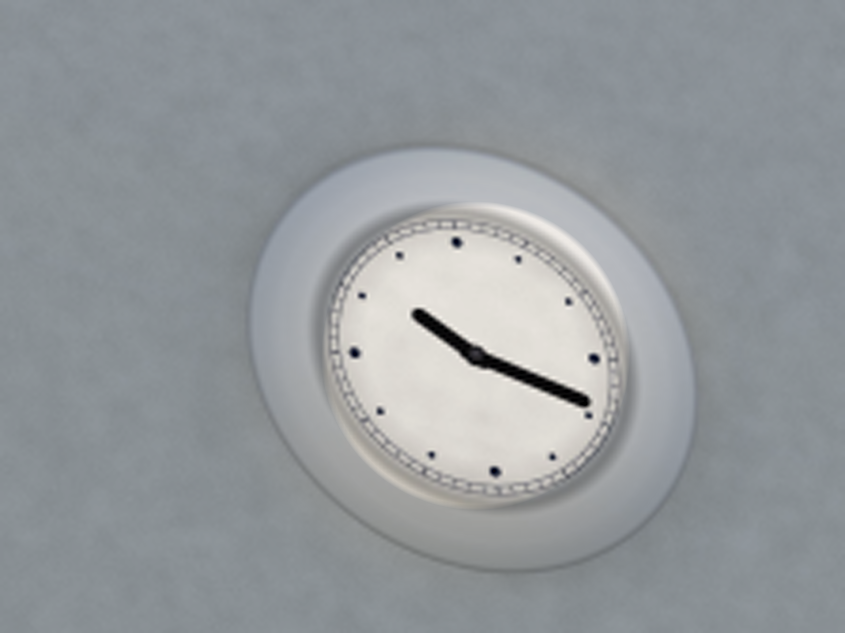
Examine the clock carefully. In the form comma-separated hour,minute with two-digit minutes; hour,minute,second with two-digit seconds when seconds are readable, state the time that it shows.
10,19
